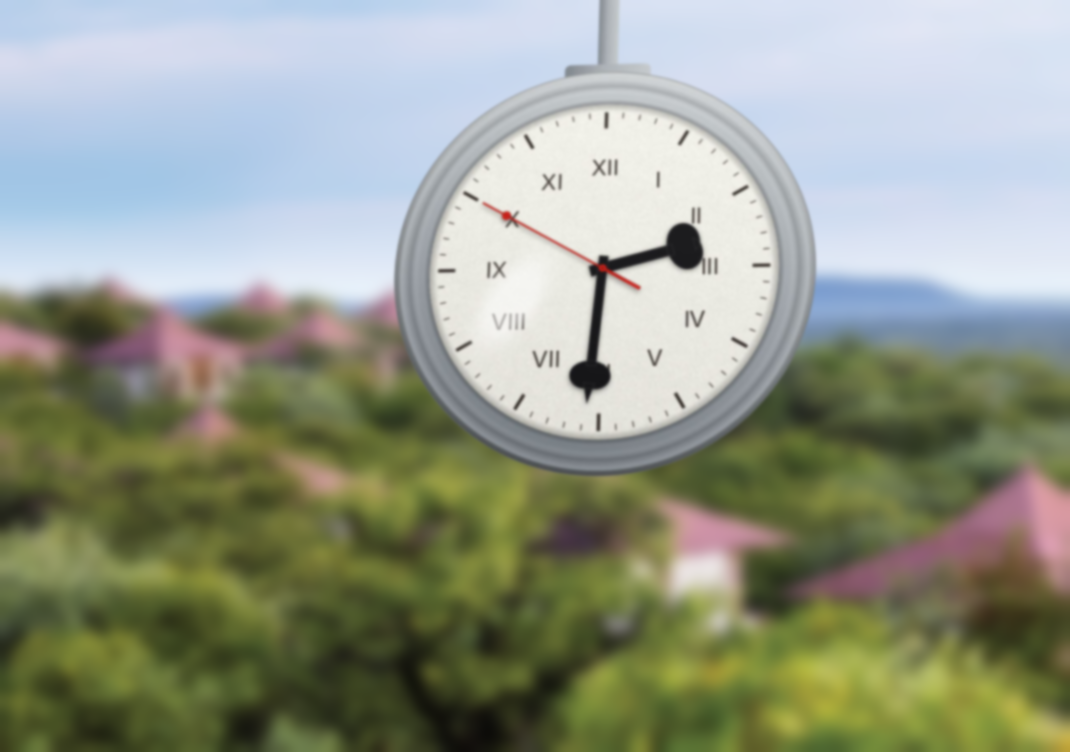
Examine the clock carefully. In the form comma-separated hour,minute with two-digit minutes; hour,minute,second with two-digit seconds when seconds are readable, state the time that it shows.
2,30,50
